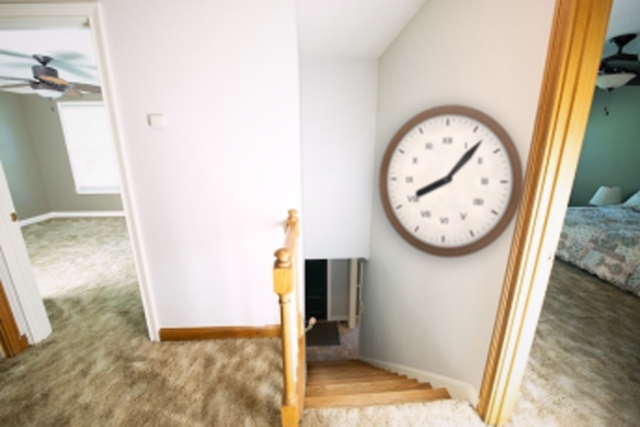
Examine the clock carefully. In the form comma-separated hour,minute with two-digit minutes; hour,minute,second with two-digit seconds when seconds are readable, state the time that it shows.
8,07
